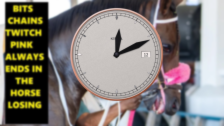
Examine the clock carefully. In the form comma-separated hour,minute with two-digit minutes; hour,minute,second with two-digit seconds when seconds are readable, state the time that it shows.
12,11
